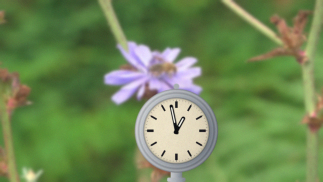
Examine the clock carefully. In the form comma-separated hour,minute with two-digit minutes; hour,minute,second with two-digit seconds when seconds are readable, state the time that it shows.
12,58
